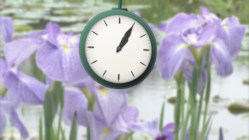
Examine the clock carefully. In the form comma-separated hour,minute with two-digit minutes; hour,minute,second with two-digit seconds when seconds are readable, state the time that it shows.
1,05
